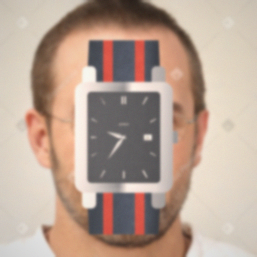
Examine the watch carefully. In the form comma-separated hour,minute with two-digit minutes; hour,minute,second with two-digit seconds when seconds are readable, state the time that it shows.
9,36
